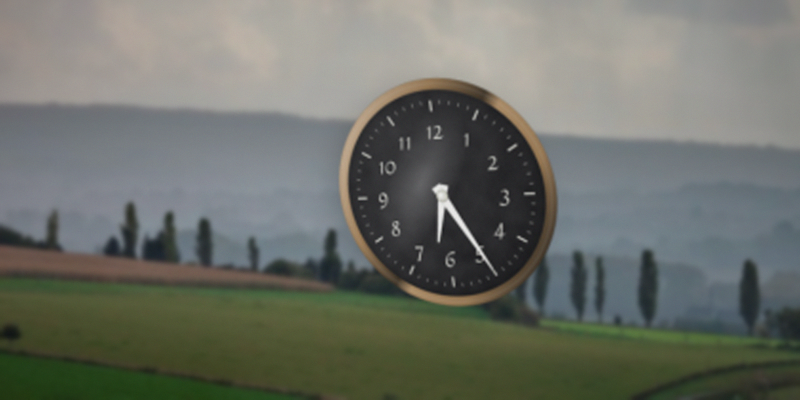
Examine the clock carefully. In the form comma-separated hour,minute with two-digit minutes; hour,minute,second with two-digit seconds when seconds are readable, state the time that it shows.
6,25
